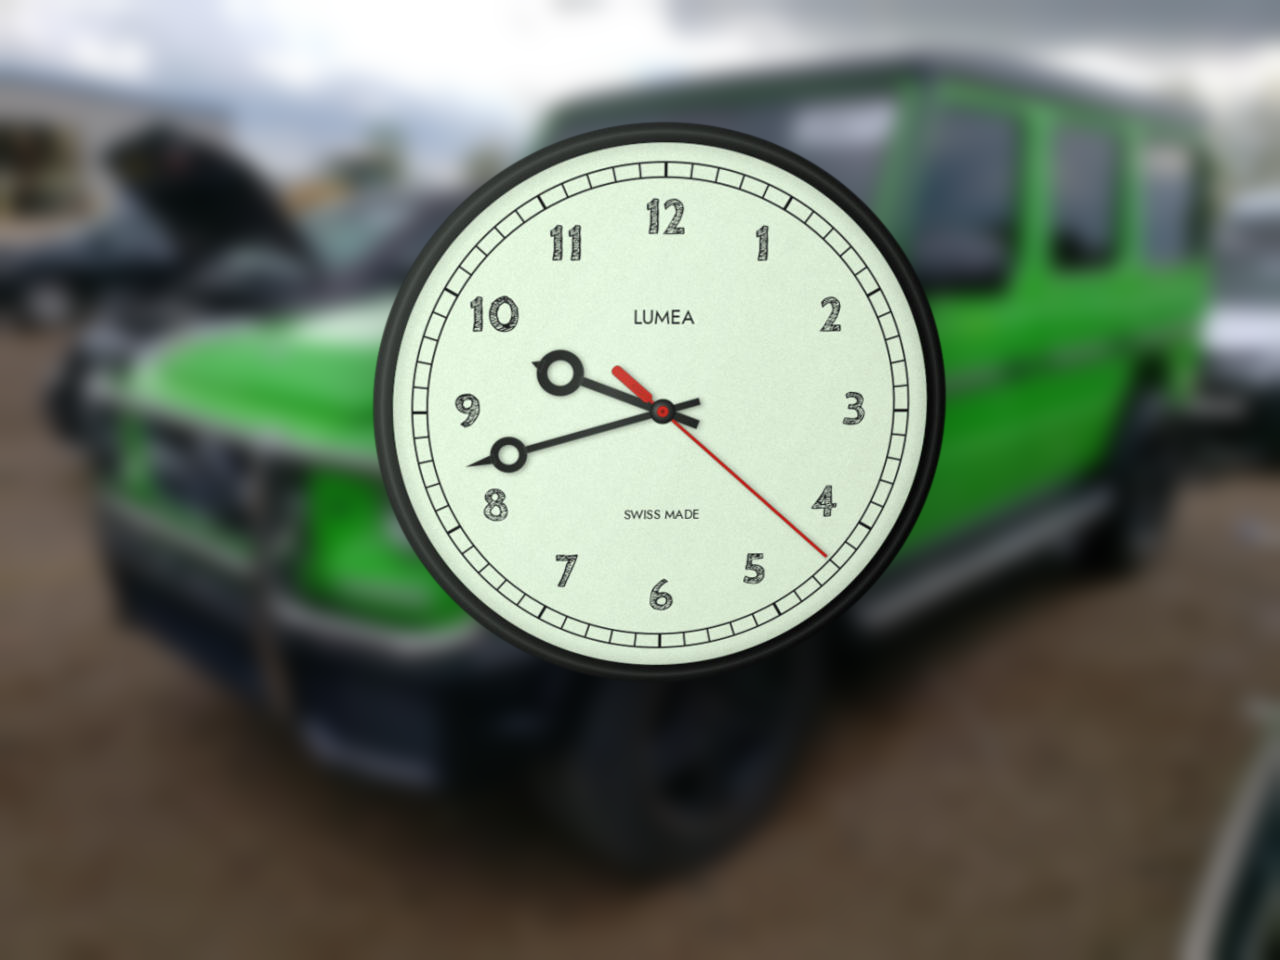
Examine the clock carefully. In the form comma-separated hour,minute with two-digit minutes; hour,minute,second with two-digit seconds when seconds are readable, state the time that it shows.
9,42,22
